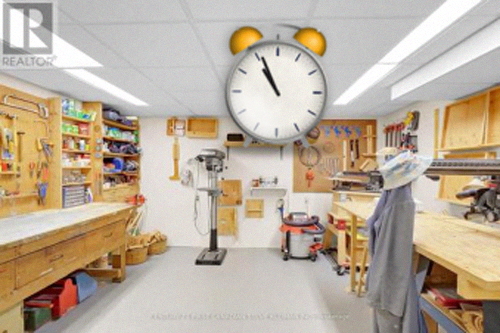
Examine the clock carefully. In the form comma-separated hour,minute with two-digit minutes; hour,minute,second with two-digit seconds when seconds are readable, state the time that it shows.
10,56
